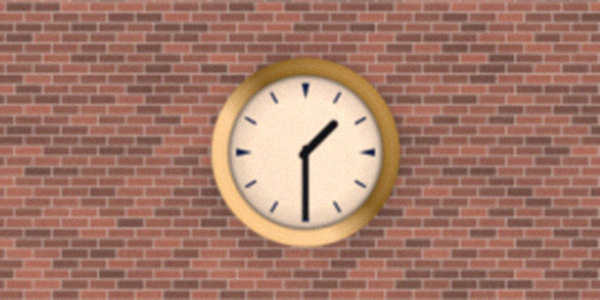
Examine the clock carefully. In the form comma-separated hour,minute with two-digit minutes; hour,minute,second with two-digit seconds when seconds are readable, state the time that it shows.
1,30
